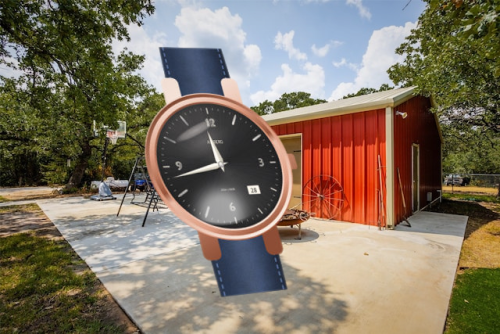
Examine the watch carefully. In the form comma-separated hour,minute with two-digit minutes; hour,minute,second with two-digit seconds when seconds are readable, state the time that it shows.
11,43
